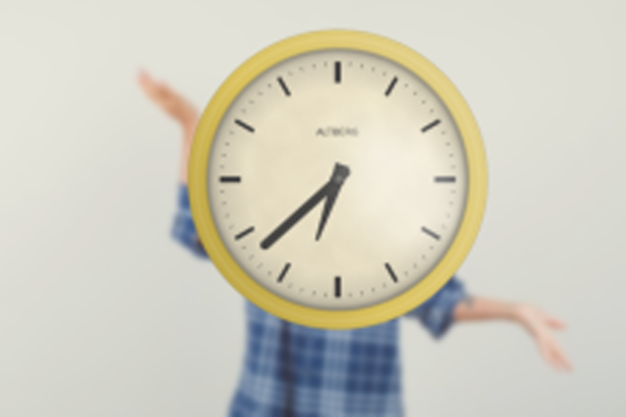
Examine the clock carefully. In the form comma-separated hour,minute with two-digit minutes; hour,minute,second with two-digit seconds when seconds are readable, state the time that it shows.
6,38
